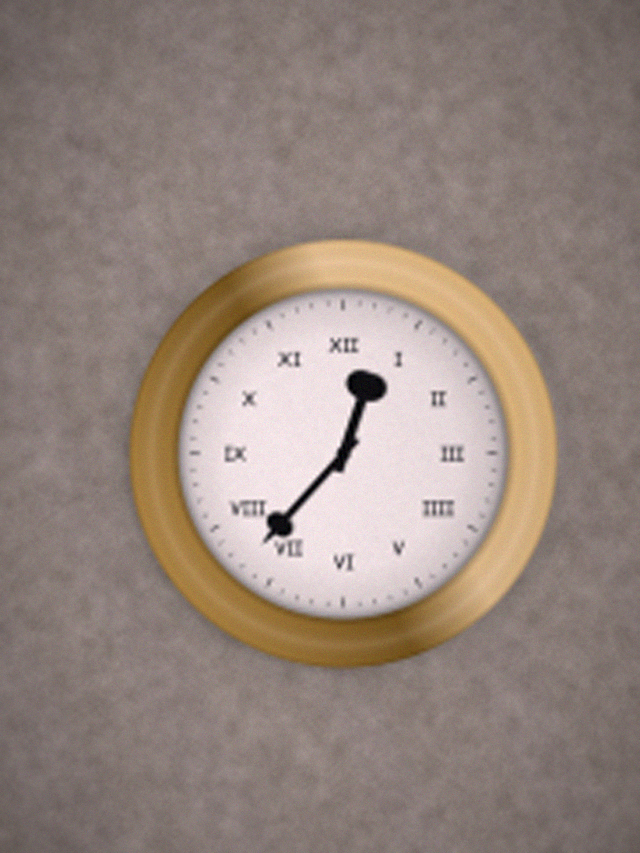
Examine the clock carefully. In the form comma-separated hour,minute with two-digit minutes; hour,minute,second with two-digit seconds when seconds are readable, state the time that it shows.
12,37
